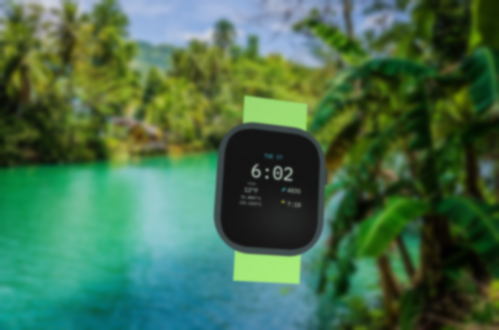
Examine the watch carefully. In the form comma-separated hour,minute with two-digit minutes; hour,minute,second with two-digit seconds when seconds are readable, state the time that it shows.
6,02
